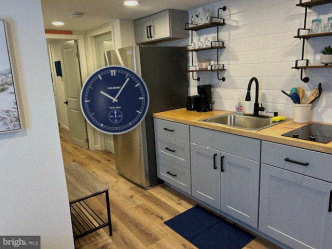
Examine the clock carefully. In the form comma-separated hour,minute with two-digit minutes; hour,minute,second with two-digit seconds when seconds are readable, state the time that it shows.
10,06
